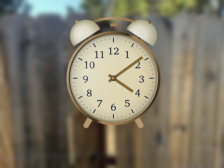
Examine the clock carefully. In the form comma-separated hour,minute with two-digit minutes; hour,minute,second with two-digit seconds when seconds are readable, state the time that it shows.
4,09
